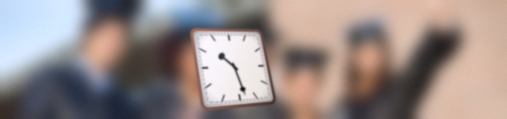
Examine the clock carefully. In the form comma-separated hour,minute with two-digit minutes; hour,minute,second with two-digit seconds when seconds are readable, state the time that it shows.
10,28
